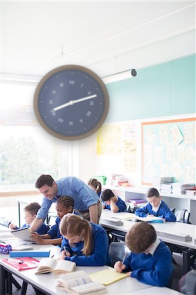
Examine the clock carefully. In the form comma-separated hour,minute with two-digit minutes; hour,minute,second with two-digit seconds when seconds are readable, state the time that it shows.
8,12
